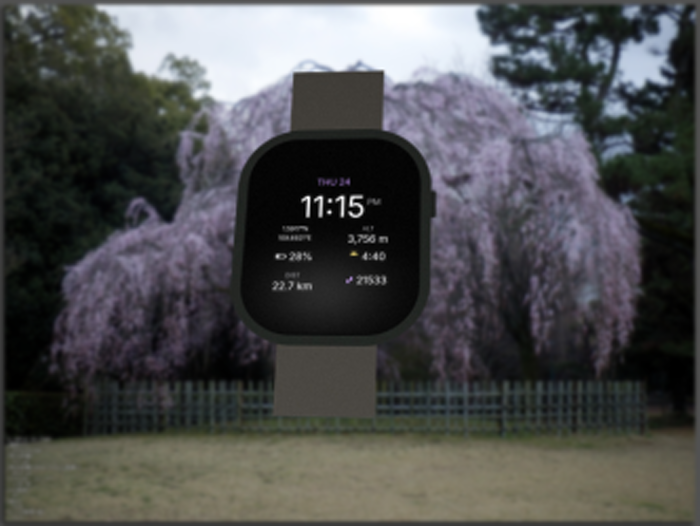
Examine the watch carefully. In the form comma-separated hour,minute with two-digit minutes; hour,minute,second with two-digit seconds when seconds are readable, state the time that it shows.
11,15
